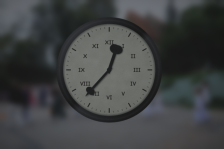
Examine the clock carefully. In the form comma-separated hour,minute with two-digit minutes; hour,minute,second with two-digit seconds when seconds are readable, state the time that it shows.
12,37
